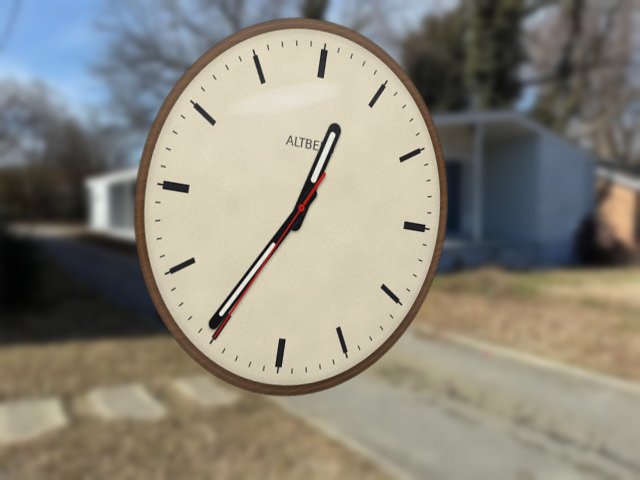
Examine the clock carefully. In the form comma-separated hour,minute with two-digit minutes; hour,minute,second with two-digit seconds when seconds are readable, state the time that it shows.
12,35,35
